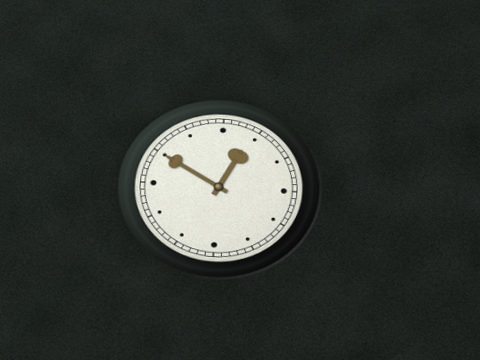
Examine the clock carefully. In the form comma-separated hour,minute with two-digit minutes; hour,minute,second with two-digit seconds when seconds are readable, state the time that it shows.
12,50
